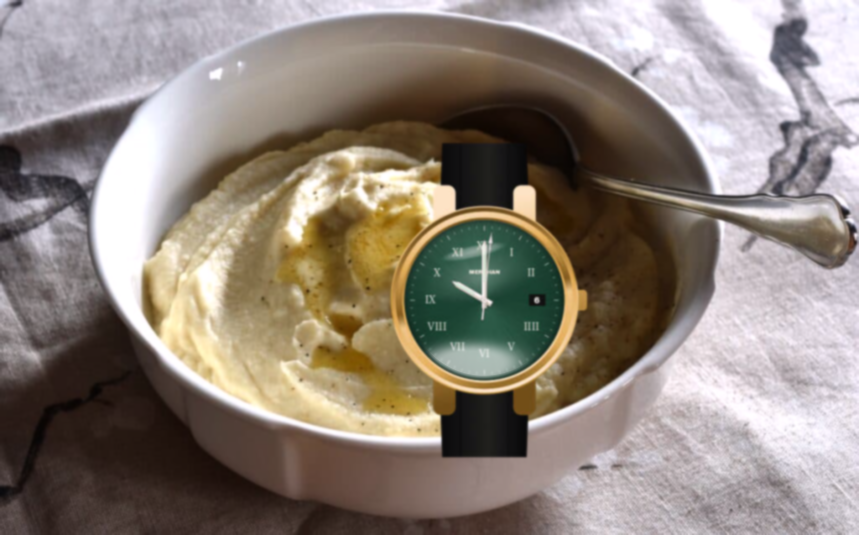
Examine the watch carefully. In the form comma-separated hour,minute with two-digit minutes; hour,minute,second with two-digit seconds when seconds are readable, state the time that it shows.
10,00,01
